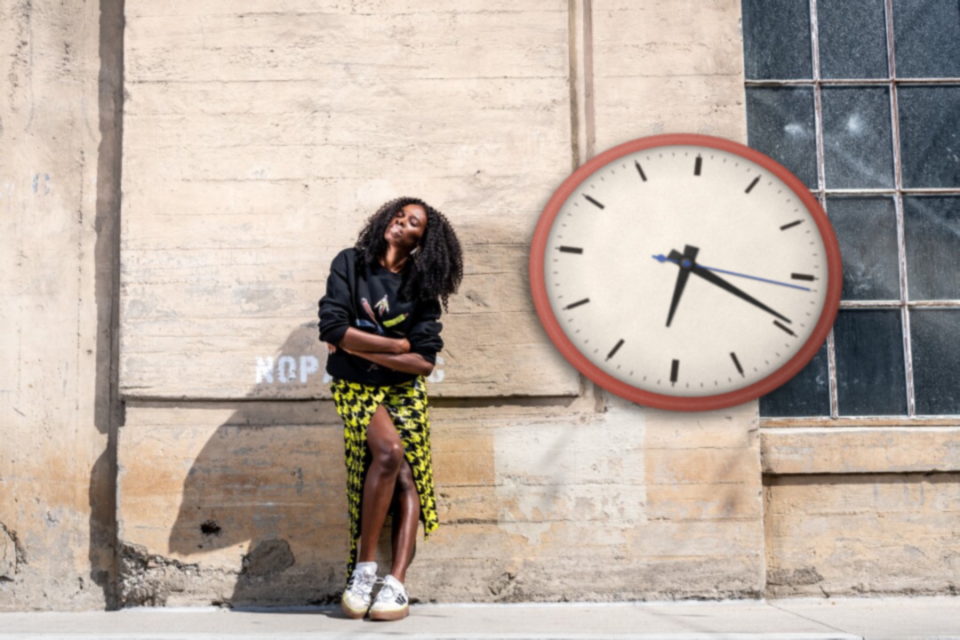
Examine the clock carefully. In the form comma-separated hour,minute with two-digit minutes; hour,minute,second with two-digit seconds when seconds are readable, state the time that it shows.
6,19,16
